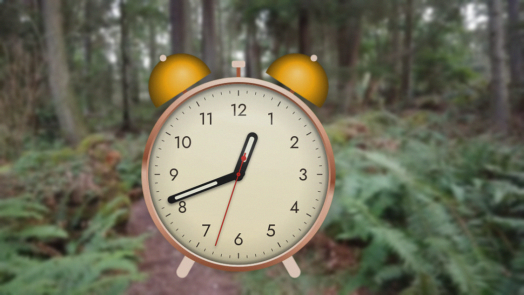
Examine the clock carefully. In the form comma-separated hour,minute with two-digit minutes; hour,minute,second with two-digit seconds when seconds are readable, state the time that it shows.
12,41,33
